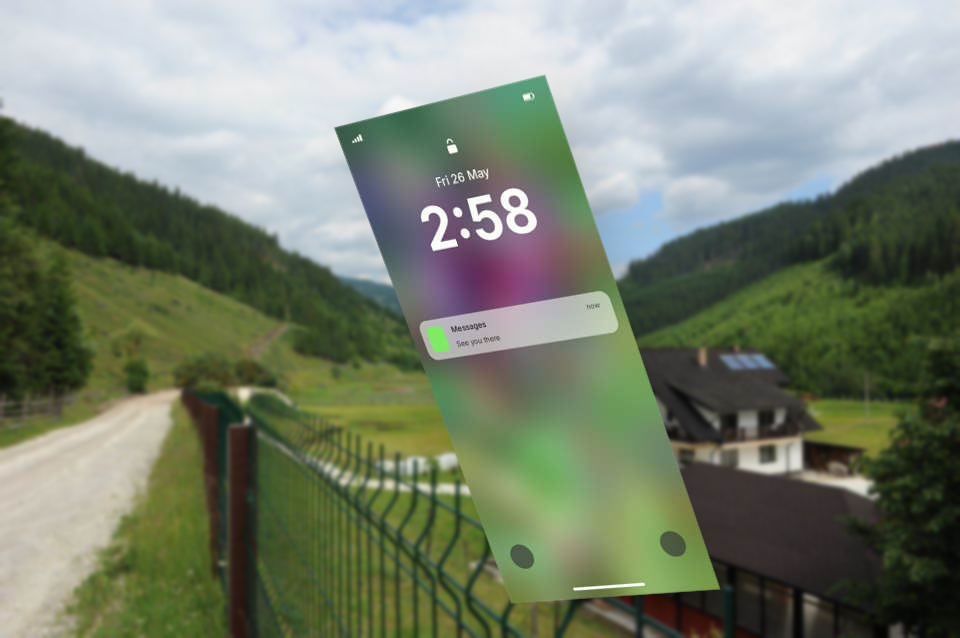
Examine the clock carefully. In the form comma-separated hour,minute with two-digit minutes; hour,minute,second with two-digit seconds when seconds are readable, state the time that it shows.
2,58
